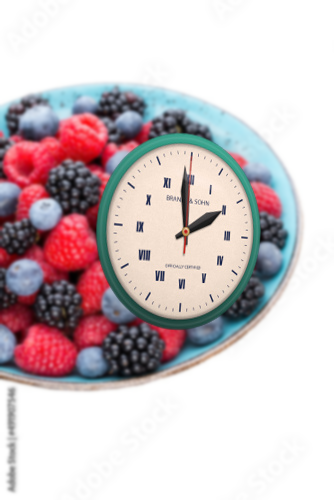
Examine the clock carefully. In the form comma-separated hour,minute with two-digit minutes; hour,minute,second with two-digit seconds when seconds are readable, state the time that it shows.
1,59,00
